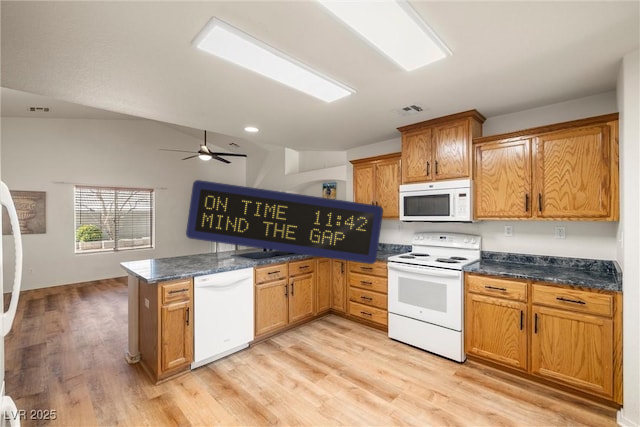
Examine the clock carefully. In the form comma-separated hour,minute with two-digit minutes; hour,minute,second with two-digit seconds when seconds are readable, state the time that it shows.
11,42
